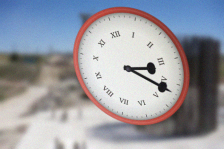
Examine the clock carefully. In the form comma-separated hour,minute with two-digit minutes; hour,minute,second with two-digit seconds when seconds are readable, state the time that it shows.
3,22
